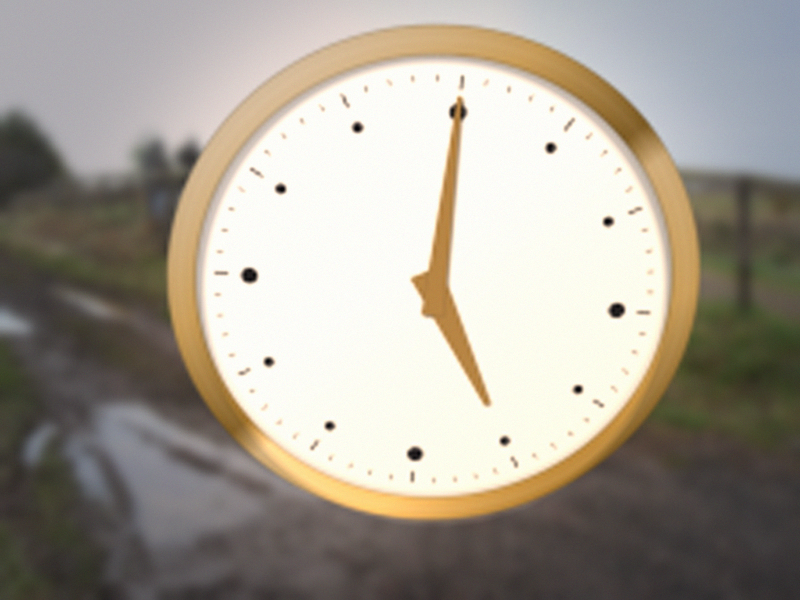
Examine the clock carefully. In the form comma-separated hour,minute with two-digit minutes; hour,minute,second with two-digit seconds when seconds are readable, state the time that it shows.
5,00
